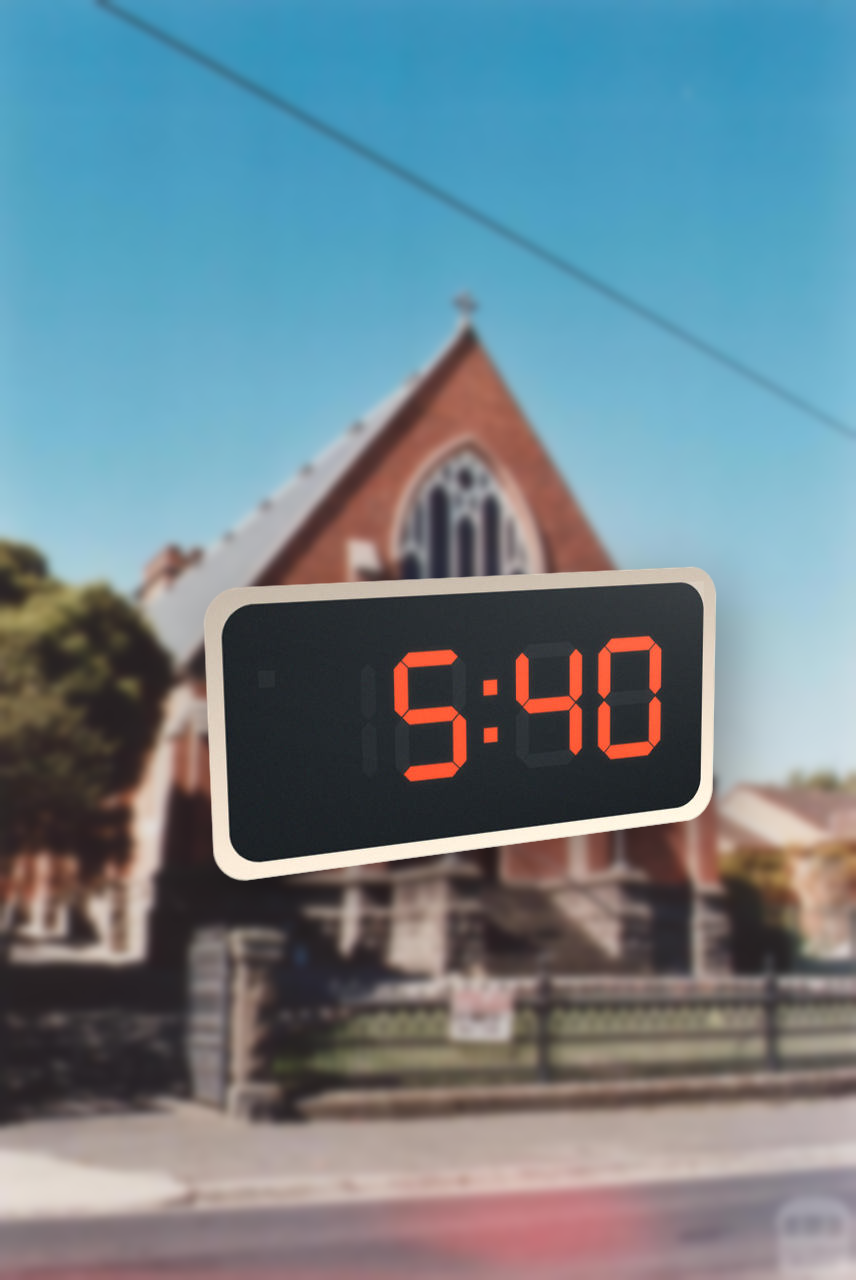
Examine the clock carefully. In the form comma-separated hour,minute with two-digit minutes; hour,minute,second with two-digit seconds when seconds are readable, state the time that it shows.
5,40
